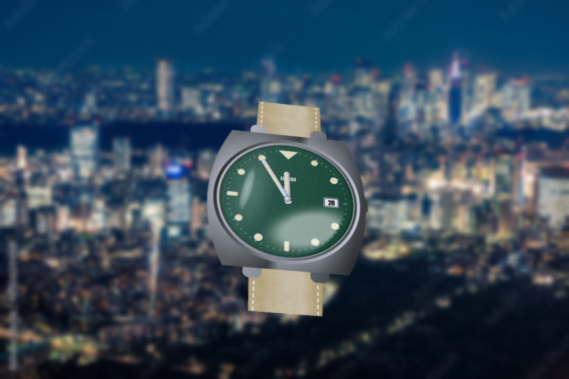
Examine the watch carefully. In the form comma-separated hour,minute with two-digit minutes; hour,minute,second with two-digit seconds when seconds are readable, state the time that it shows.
11,55
